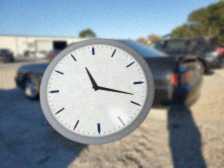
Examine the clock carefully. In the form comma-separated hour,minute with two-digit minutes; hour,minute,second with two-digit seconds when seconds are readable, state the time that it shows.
11,18
